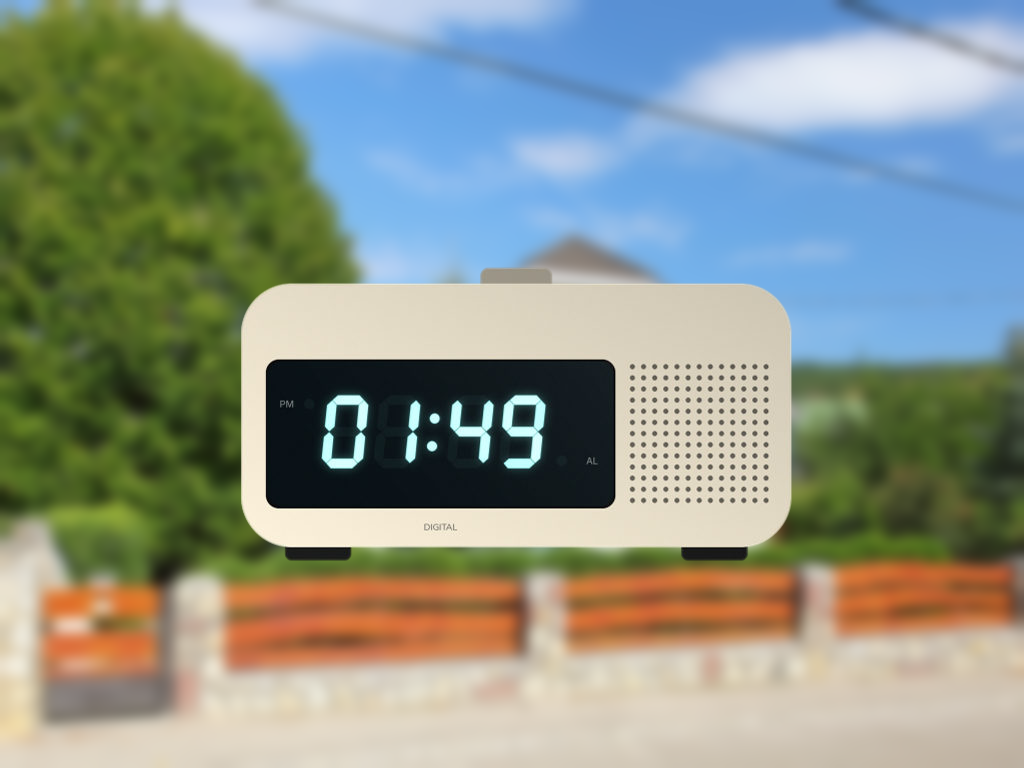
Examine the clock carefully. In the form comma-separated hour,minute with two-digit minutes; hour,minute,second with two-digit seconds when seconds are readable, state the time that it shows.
1,49
